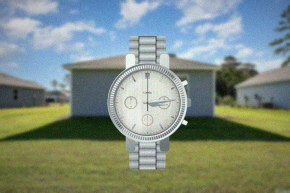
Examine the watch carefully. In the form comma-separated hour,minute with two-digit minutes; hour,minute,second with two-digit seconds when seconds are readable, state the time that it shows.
3,14
